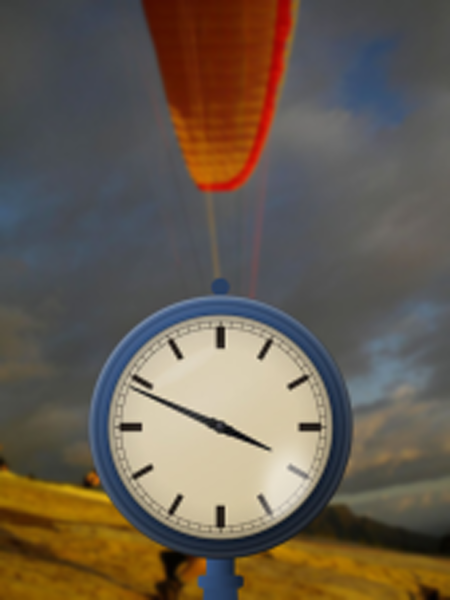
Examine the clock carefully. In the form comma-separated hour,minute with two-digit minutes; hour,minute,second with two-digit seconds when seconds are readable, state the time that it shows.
3,49
